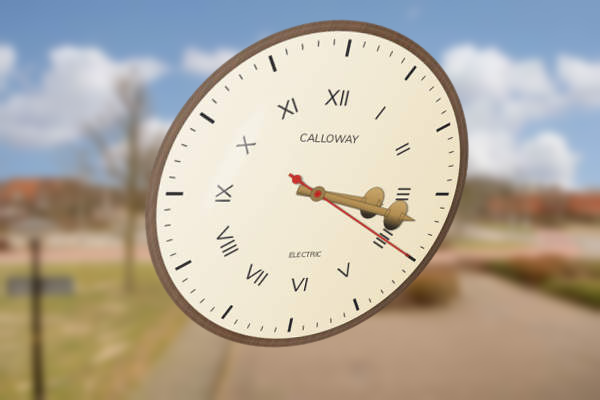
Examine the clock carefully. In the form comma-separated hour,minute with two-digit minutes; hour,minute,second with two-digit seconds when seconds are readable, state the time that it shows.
3,17,20
